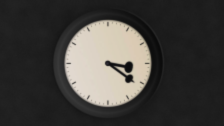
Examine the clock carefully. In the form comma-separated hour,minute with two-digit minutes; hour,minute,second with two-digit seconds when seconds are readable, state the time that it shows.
3,21
